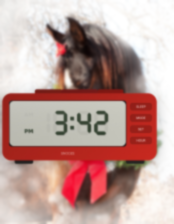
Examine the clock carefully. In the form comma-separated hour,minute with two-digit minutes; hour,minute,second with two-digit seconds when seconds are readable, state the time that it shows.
3,42
